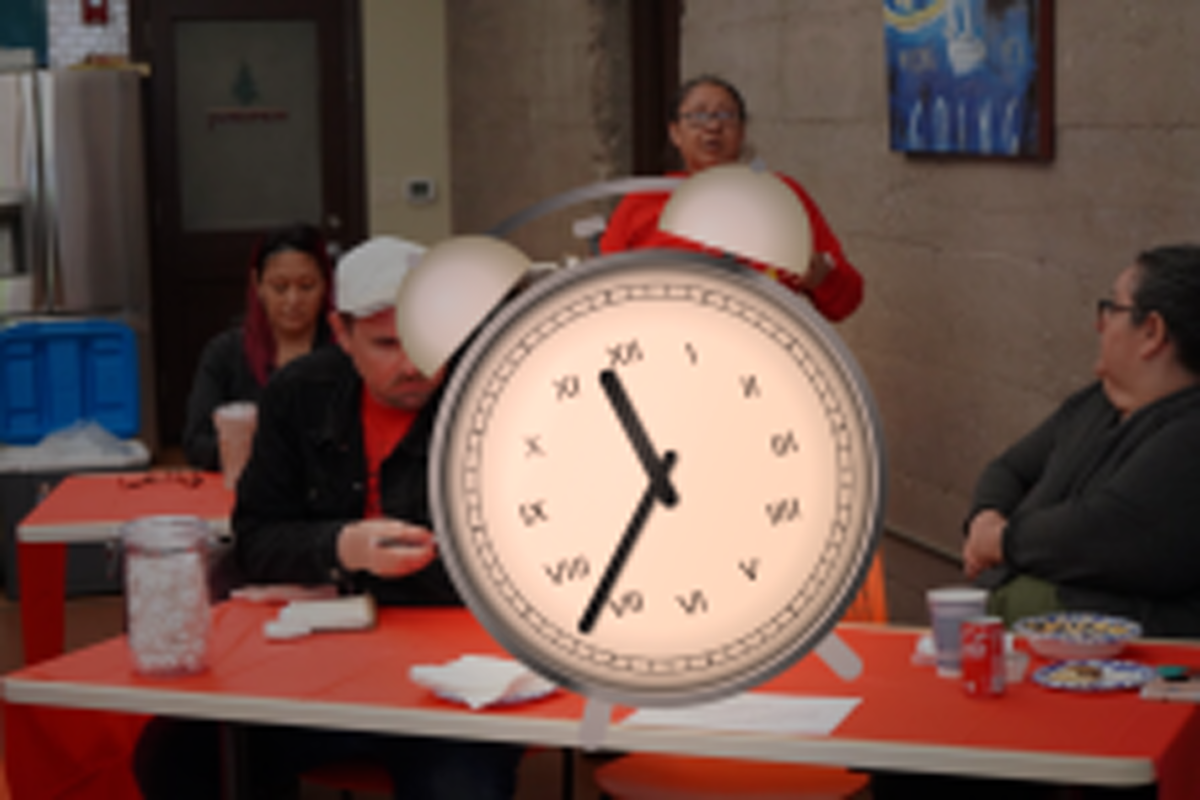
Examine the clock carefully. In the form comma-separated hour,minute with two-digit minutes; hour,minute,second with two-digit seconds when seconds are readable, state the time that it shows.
11,37
